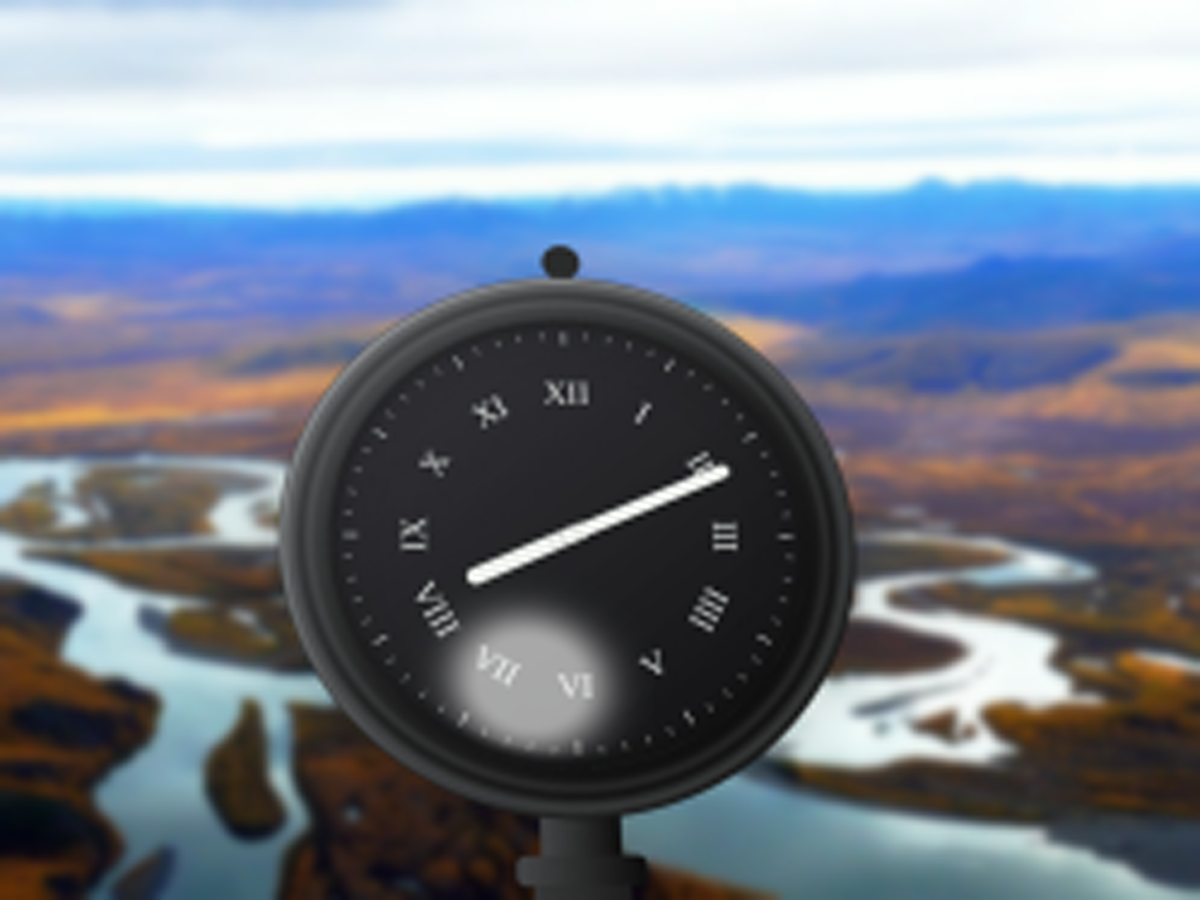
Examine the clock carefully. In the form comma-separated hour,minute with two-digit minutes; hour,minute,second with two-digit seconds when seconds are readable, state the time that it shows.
8,11
